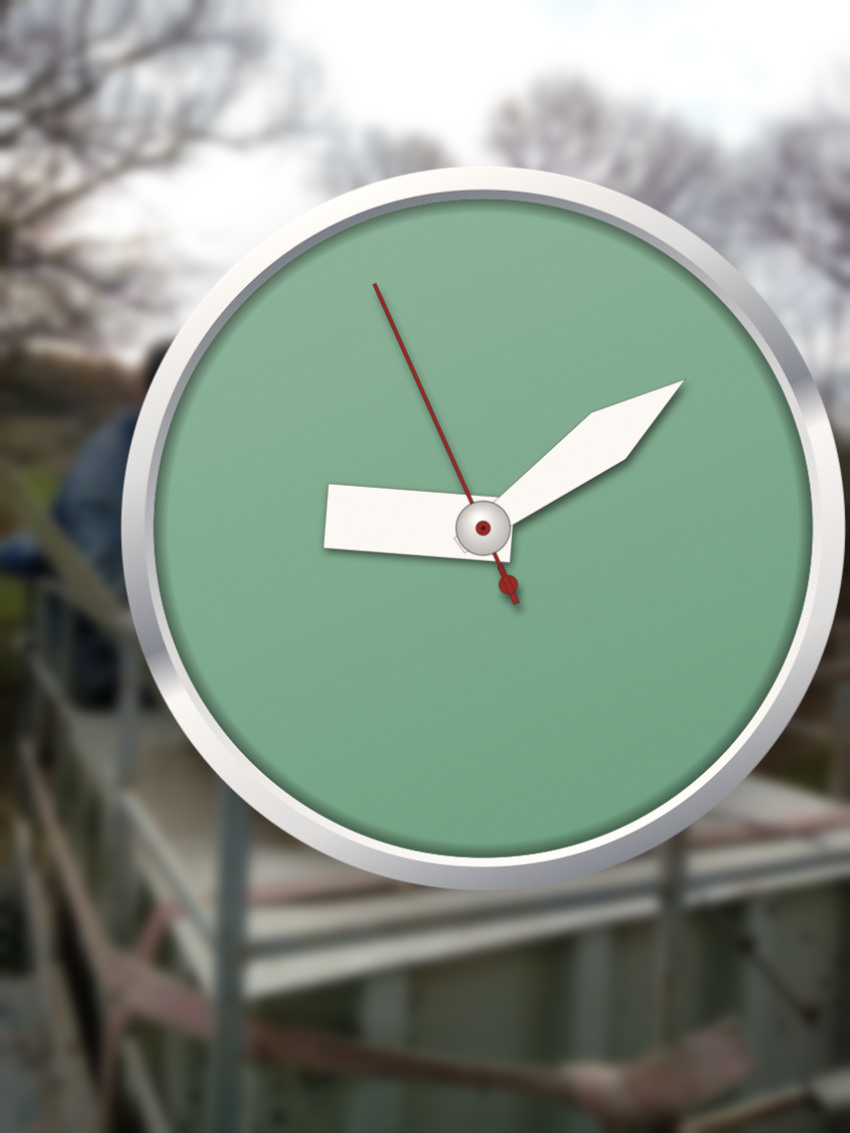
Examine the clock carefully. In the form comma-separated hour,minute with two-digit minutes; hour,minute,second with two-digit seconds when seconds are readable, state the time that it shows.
9,08,56
